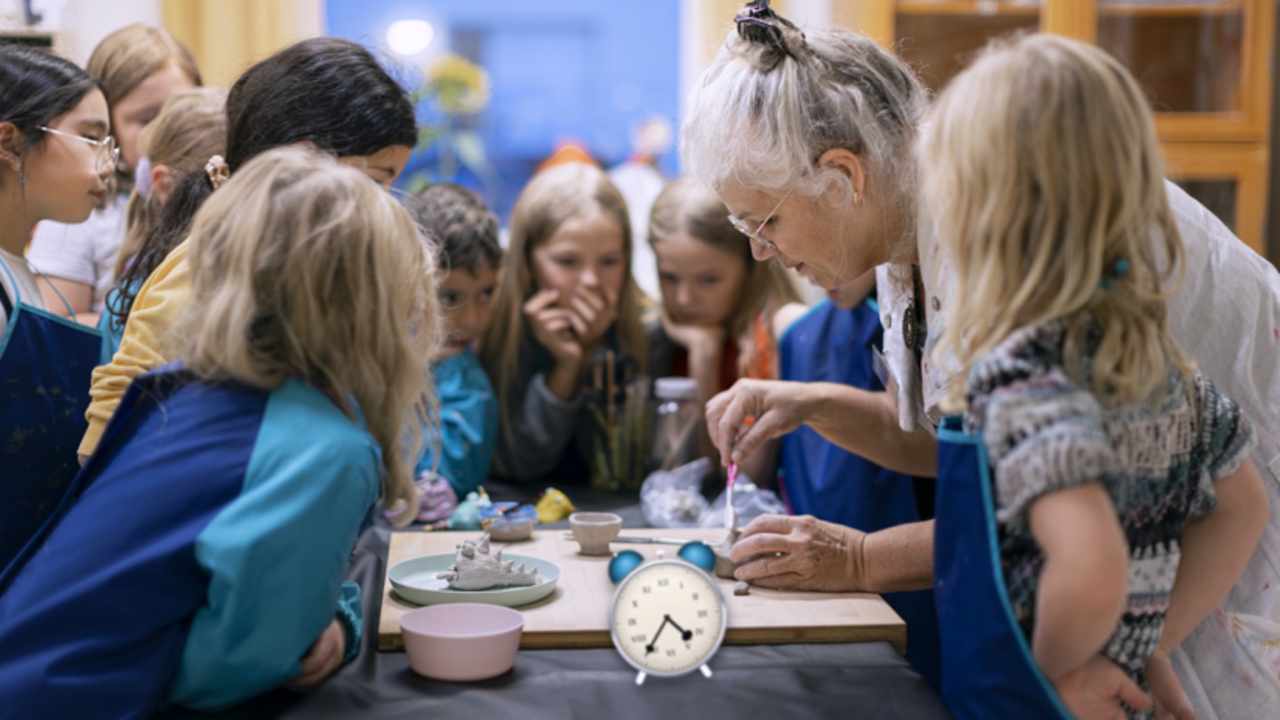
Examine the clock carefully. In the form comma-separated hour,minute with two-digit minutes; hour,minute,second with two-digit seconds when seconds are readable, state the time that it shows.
4,36
